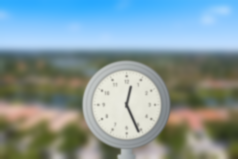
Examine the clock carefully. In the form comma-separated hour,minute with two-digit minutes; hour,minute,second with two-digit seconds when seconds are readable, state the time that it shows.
12,26
